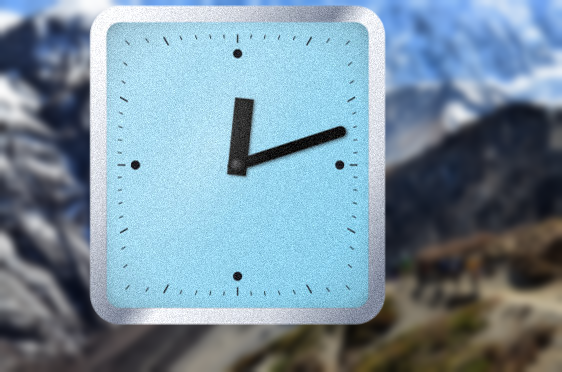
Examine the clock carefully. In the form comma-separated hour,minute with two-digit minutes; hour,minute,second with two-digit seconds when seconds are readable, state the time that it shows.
12,12
